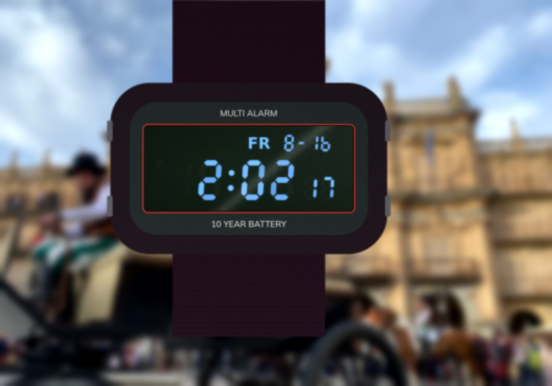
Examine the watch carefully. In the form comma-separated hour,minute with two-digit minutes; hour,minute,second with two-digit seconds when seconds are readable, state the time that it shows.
2,02,17
